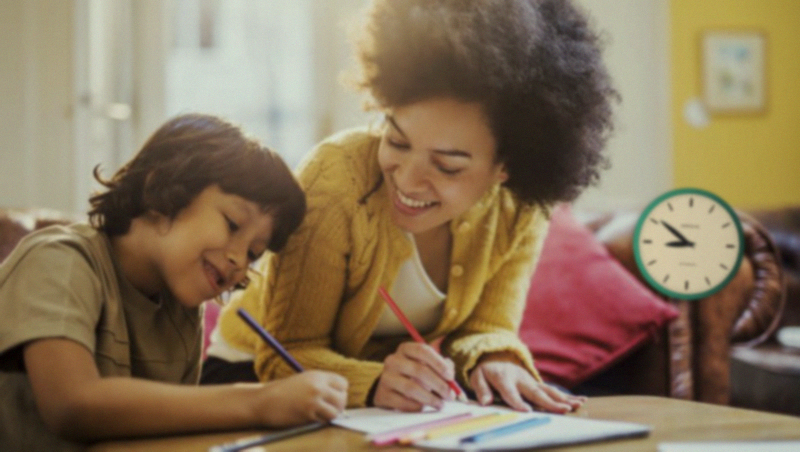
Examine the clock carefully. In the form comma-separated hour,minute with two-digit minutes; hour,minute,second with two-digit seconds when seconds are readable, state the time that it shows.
8,51
